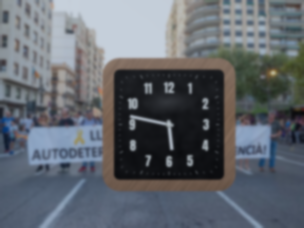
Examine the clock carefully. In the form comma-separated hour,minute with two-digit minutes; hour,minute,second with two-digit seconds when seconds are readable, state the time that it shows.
5,47
